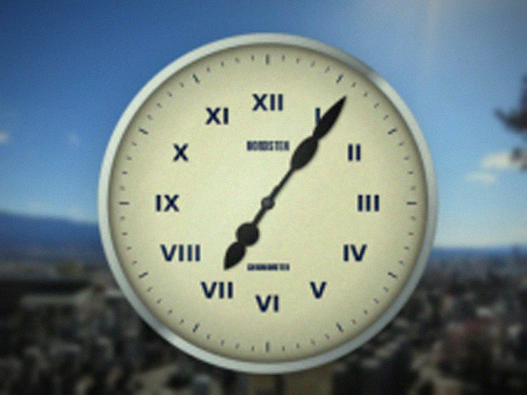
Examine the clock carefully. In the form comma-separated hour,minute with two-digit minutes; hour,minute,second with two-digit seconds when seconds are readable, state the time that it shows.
7,06
